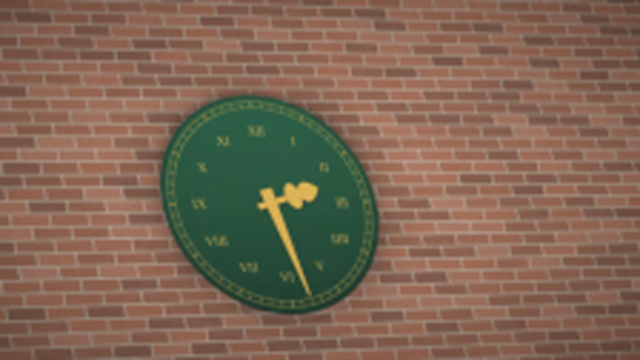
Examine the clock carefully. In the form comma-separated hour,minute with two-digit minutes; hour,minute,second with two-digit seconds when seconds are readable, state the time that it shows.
2,28
